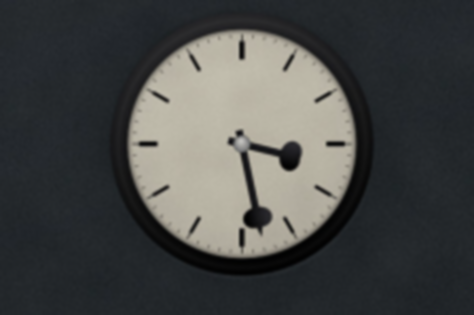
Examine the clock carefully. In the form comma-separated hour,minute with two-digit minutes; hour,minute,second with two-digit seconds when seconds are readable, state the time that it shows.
3,28
